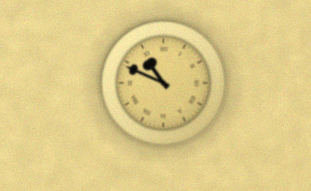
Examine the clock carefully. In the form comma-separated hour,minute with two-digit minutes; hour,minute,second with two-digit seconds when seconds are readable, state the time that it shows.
10,49
